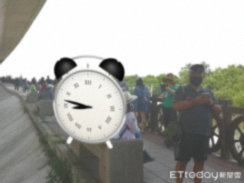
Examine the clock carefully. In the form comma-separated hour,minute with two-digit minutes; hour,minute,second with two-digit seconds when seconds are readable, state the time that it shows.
8,47
